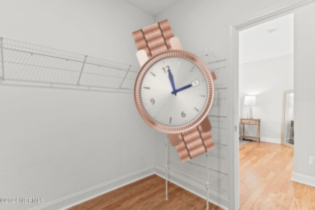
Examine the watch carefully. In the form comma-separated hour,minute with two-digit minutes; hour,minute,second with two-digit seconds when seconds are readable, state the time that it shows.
3,01
